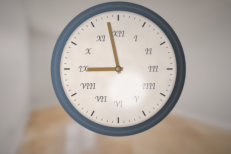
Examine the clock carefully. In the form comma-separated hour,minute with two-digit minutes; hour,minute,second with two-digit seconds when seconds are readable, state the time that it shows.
8,58
